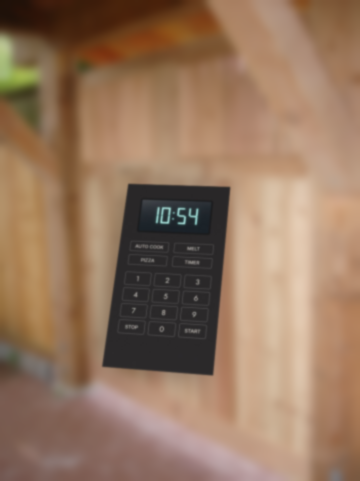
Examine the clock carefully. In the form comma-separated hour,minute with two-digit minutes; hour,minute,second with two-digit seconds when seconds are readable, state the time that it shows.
10,54
